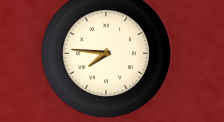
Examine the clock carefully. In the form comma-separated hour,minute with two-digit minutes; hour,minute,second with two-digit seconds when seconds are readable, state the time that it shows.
7,46
